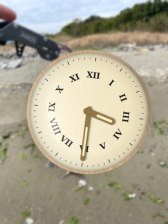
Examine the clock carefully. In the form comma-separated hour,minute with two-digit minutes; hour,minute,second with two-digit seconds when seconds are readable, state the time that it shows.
3,30
